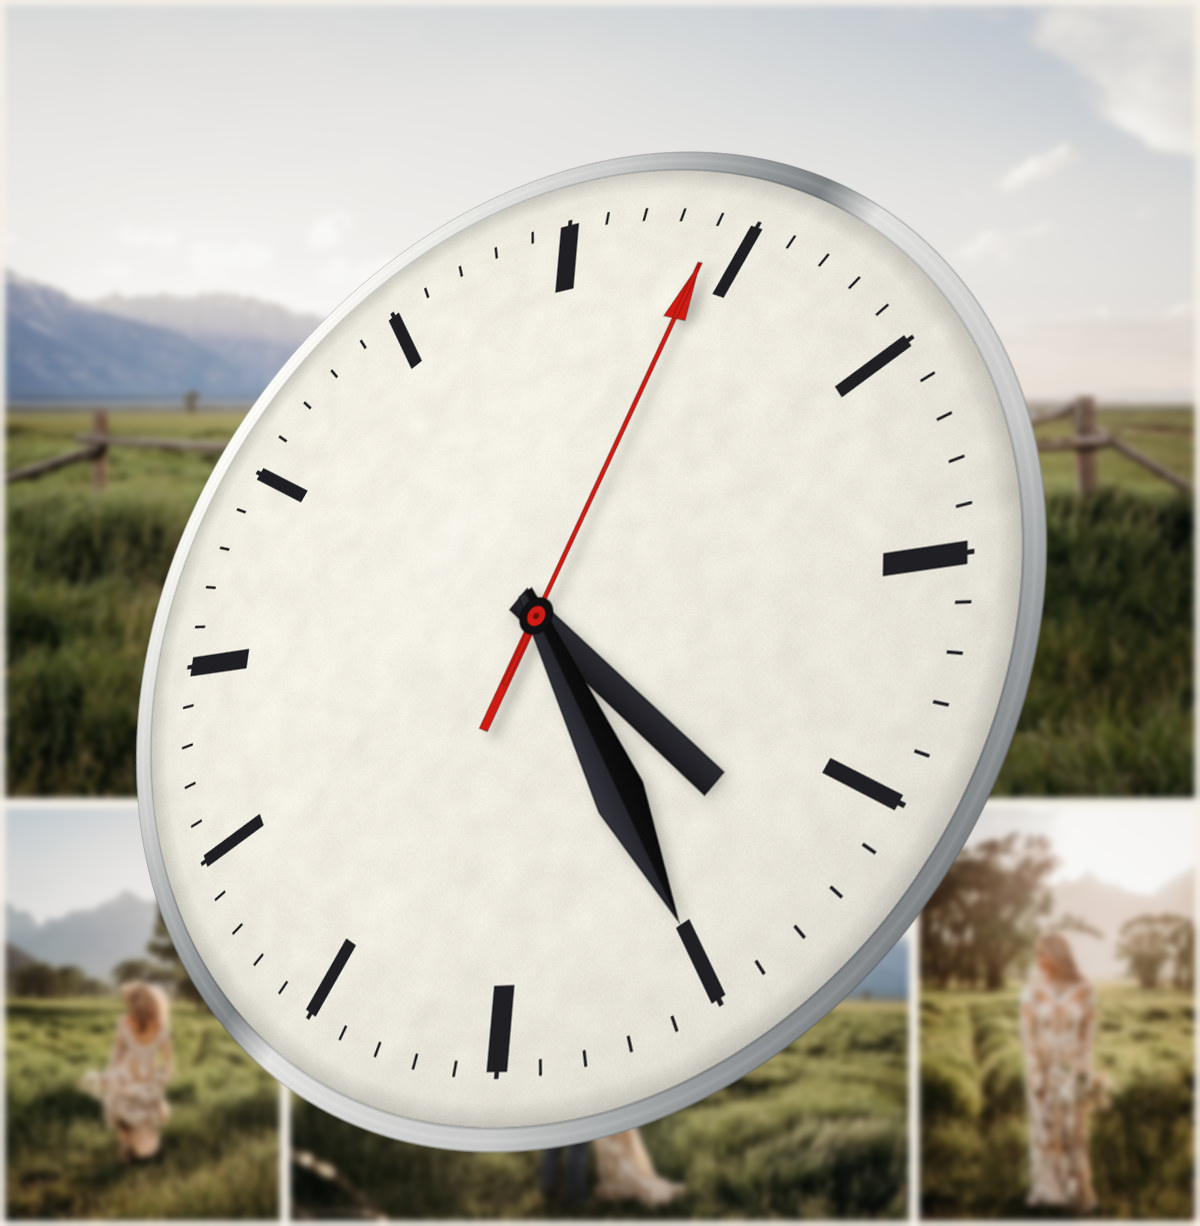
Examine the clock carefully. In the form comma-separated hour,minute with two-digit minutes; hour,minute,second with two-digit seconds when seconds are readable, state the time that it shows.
4,25,04
